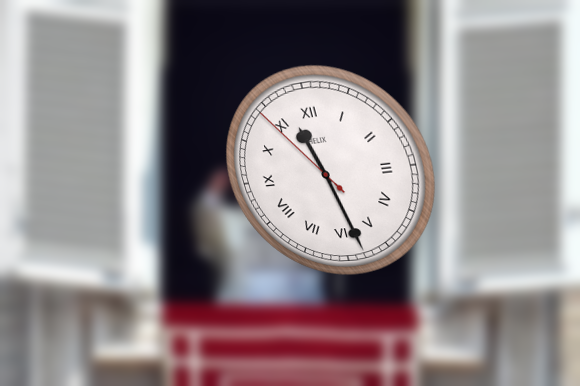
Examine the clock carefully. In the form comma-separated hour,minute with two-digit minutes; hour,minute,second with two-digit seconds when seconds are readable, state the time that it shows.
11,27,54
